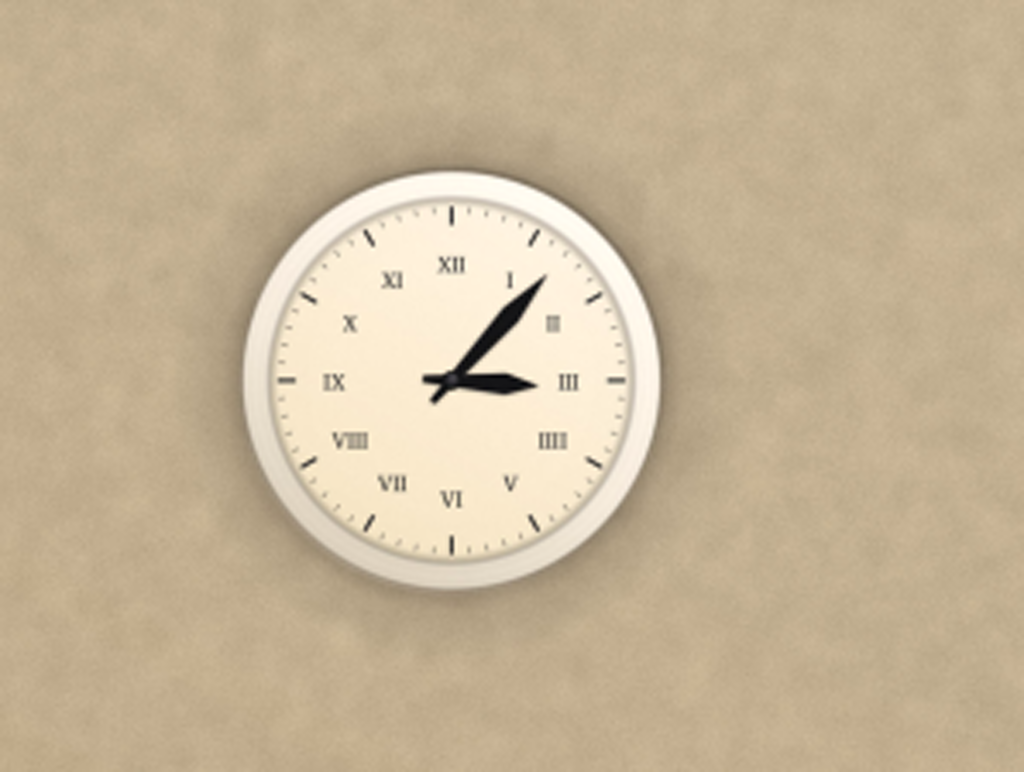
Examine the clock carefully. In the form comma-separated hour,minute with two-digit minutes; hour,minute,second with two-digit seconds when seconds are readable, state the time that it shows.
3,07
